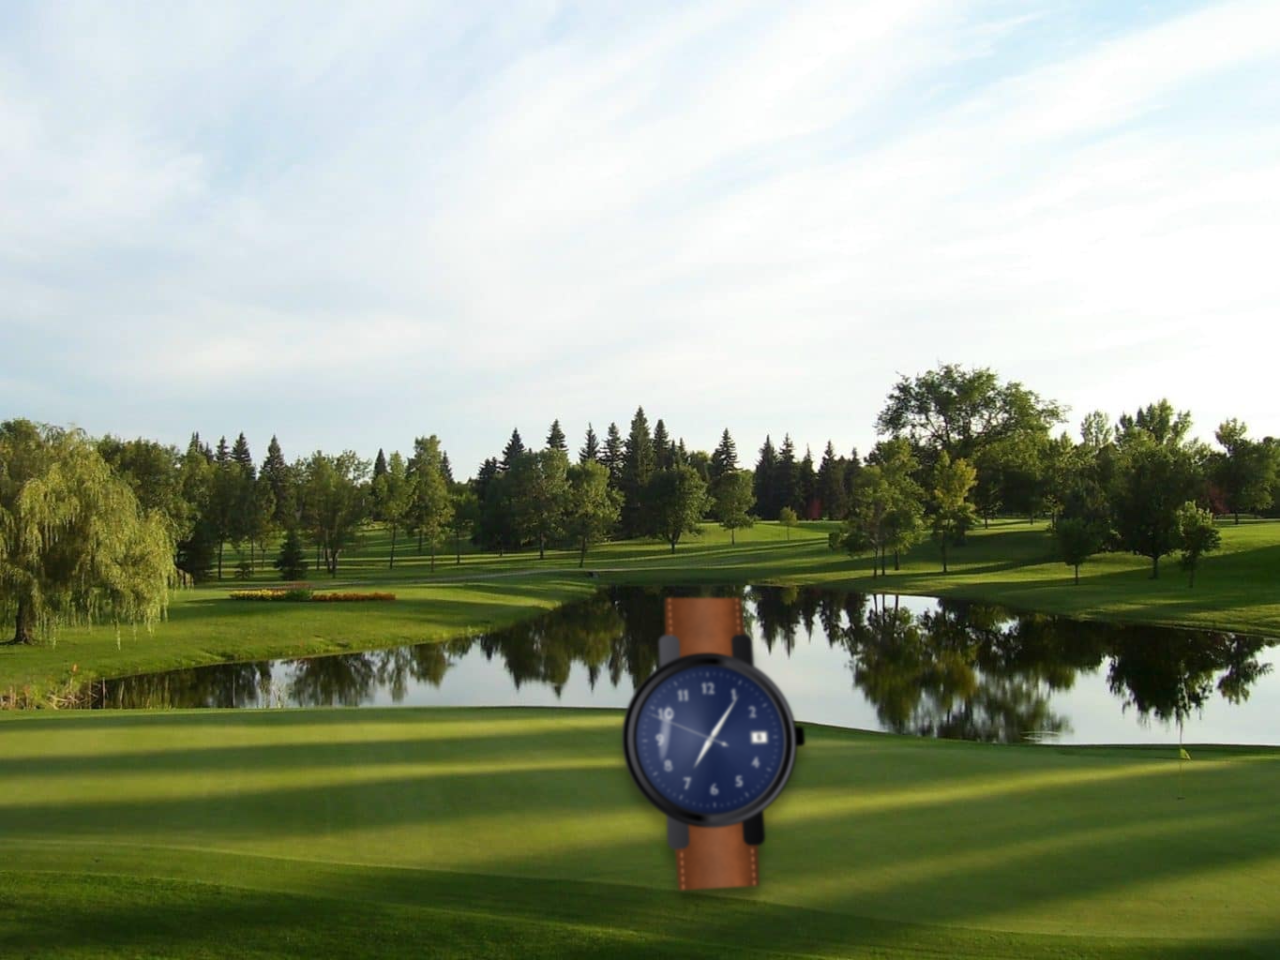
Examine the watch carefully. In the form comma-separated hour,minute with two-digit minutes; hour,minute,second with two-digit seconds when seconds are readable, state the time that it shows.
7,05,49
